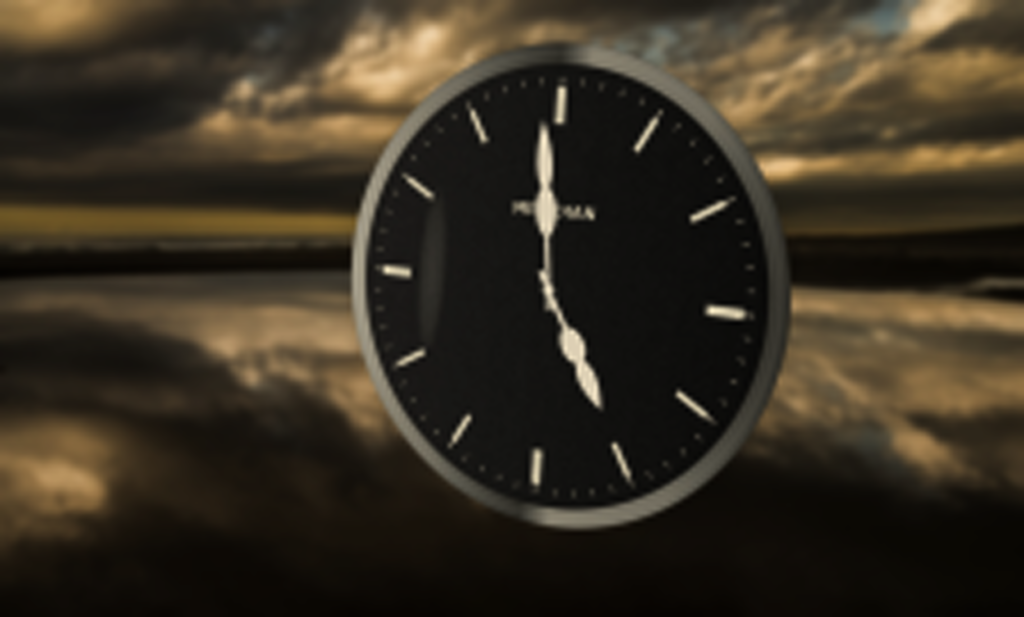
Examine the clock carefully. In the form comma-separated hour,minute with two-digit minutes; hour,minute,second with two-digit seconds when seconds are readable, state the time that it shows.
4,59
